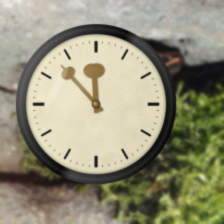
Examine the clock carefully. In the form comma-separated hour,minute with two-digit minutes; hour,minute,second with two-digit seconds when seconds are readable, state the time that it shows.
11,53
